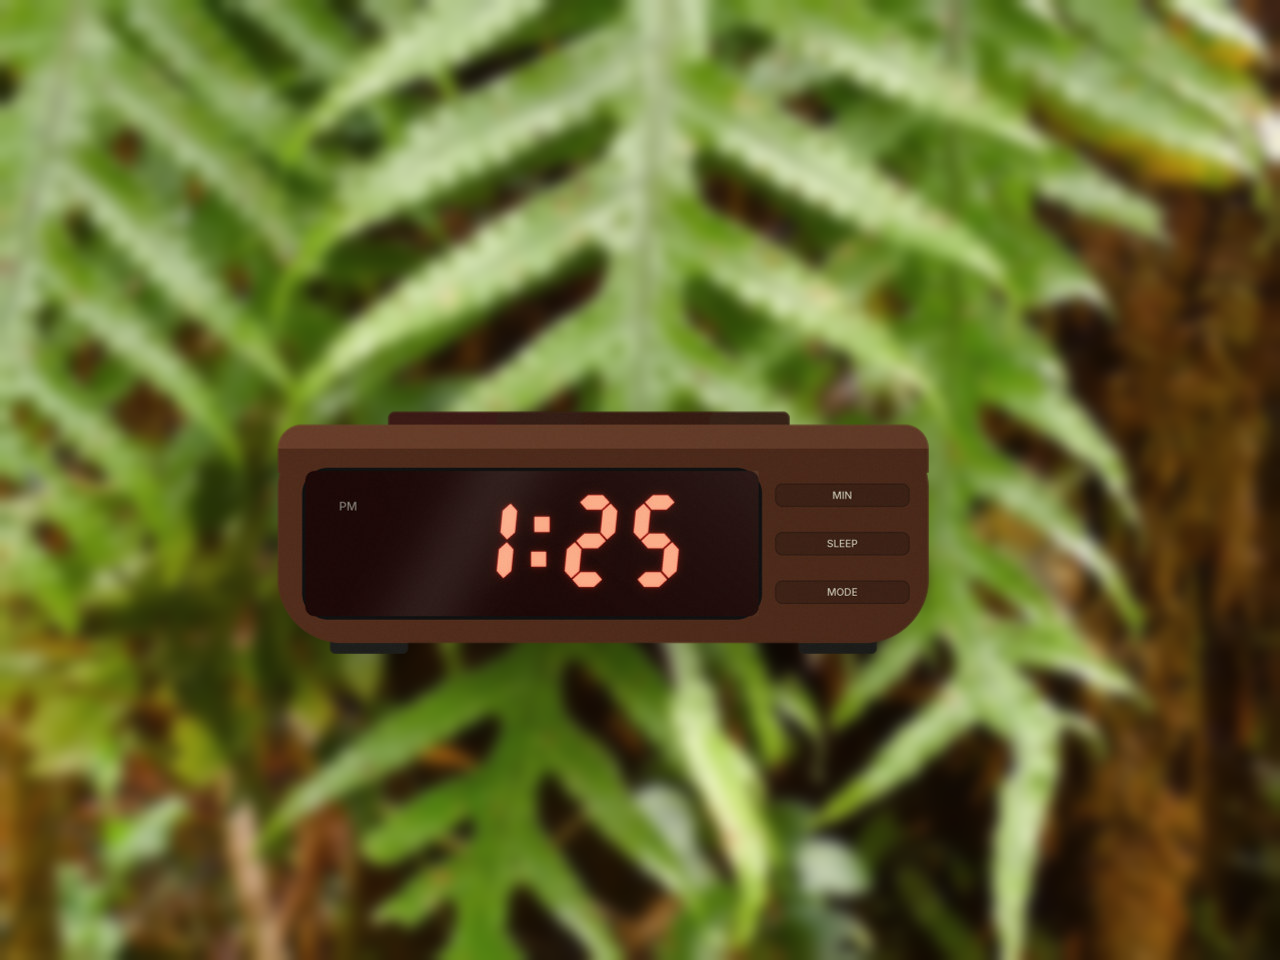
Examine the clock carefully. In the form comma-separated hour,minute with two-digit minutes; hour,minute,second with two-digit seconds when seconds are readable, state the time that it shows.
1,25
